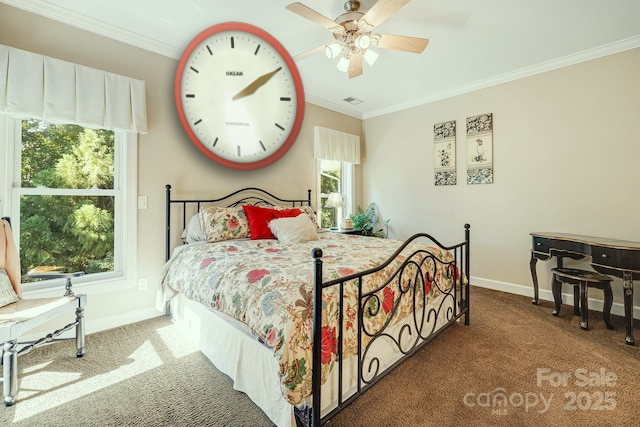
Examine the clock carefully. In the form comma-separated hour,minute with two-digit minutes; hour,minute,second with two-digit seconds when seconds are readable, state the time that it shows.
2,10
